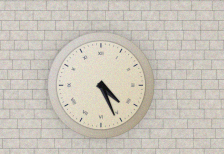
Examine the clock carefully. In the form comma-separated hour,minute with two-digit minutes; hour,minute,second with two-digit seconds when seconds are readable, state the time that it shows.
4,26
